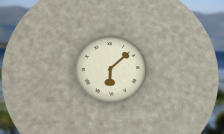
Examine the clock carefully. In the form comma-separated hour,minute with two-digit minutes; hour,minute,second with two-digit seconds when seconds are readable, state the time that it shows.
6,08
